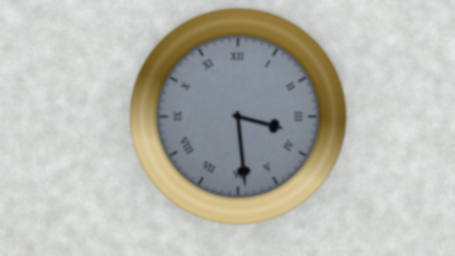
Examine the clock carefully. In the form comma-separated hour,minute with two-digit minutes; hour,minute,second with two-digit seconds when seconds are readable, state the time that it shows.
3,29
